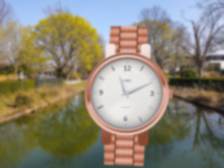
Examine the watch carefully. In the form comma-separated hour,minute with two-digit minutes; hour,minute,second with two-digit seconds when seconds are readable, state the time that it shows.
11,11
